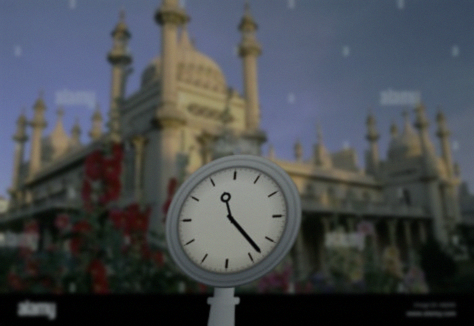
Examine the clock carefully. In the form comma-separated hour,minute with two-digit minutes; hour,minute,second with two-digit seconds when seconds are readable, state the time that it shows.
11,23
